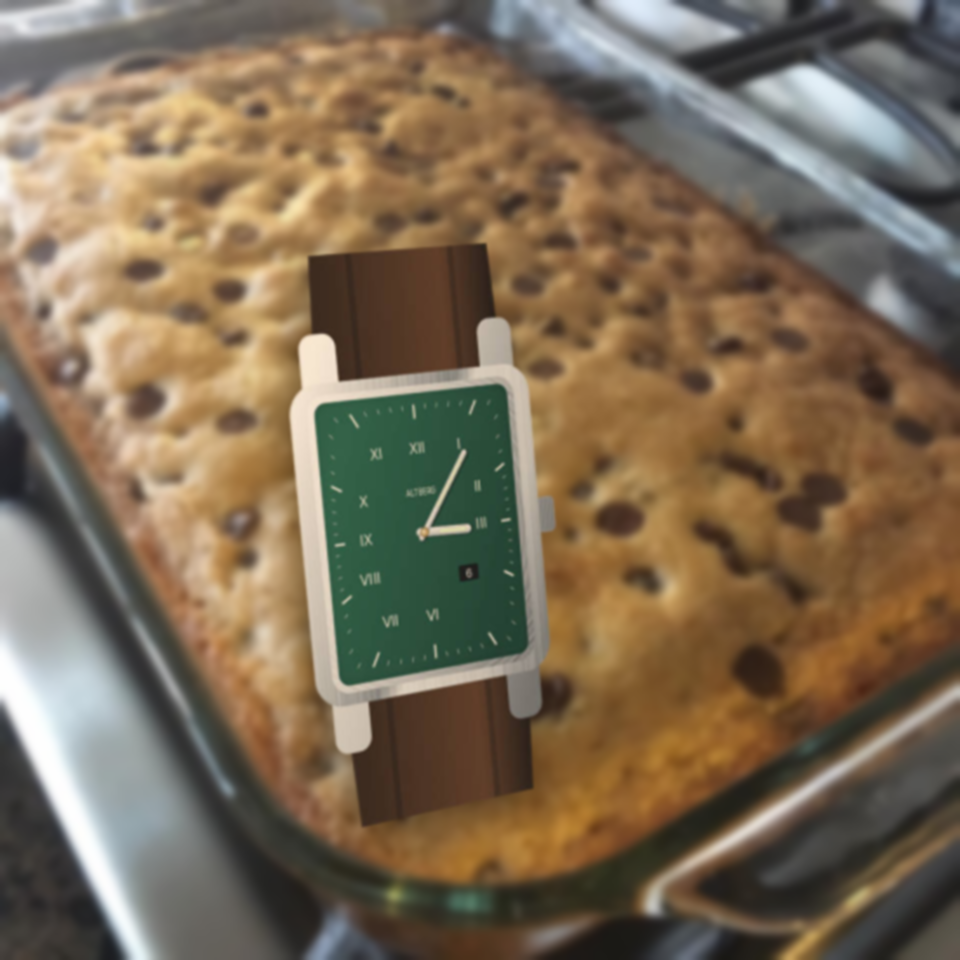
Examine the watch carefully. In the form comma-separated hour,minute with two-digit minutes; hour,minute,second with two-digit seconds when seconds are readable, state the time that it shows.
3,06
